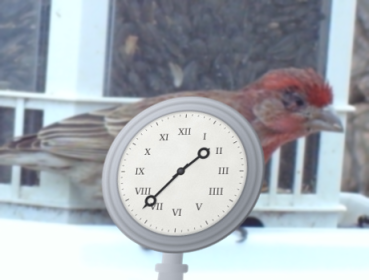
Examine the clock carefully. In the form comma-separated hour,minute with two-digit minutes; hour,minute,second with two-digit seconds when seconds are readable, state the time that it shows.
1,37
